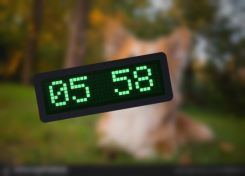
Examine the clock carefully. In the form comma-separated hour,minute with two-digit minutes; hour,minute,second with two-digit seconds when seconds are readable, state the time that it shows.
5,58
